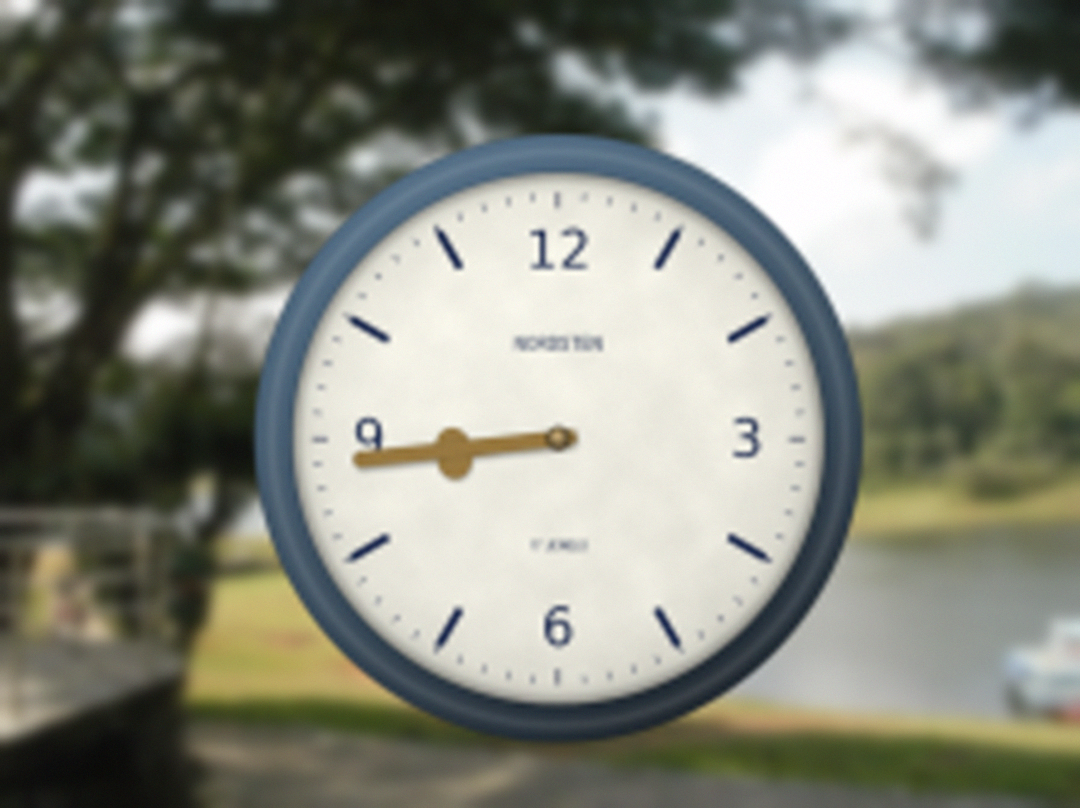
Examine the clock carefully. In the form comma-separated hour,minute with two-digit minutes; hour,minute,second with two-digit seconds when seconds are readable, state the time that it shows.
8,44
